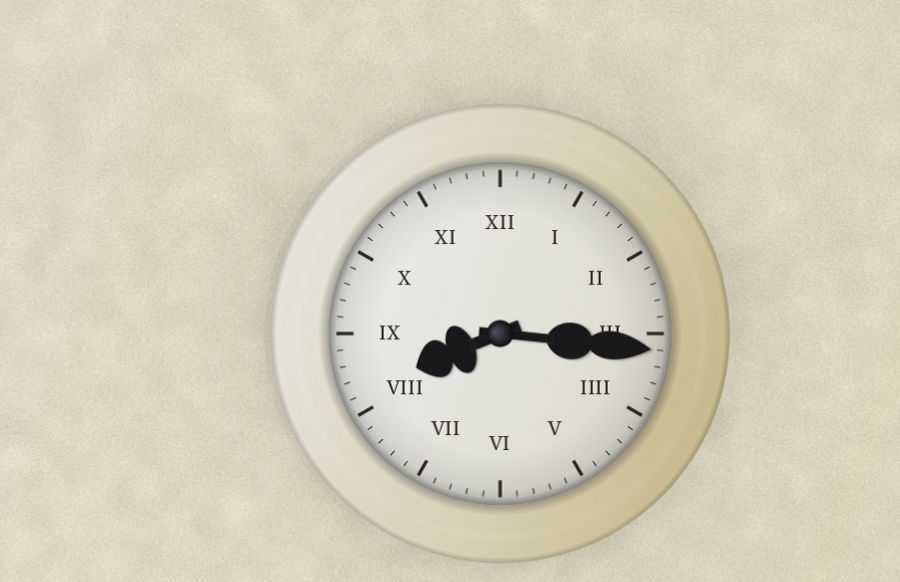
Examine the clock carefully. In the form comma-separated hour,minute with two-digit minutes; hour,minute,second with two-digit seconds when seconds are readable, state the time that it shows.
8,16
